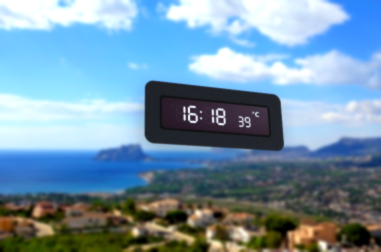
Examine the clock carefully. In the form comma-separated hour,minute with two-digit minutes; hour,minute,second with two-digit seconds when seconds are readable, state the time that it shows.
16,18
